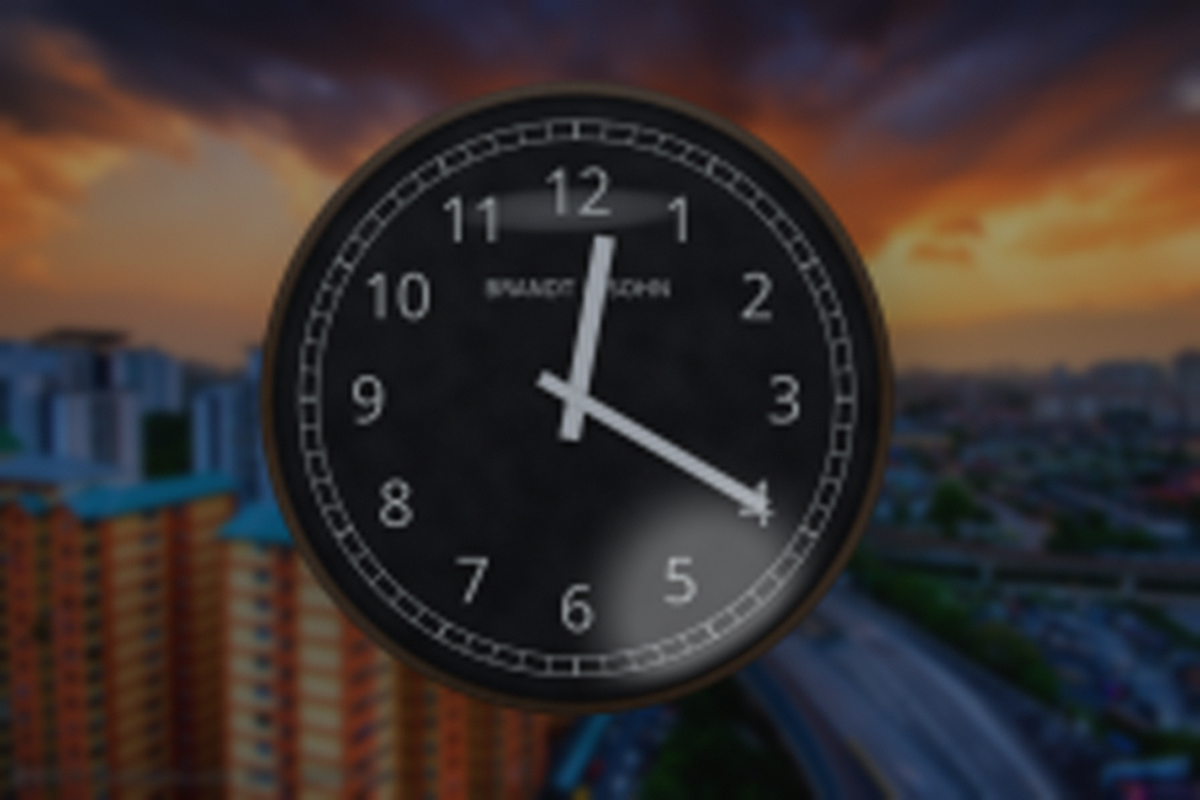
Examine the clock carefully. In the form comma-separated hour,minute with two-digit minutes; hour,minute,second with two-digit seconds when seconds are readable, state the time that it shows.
12,20
